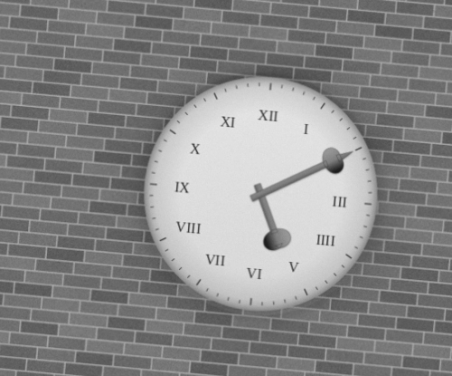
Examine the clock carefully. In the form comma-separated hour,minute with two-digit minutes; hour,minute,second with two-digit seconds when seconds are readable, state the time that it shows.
5,10
